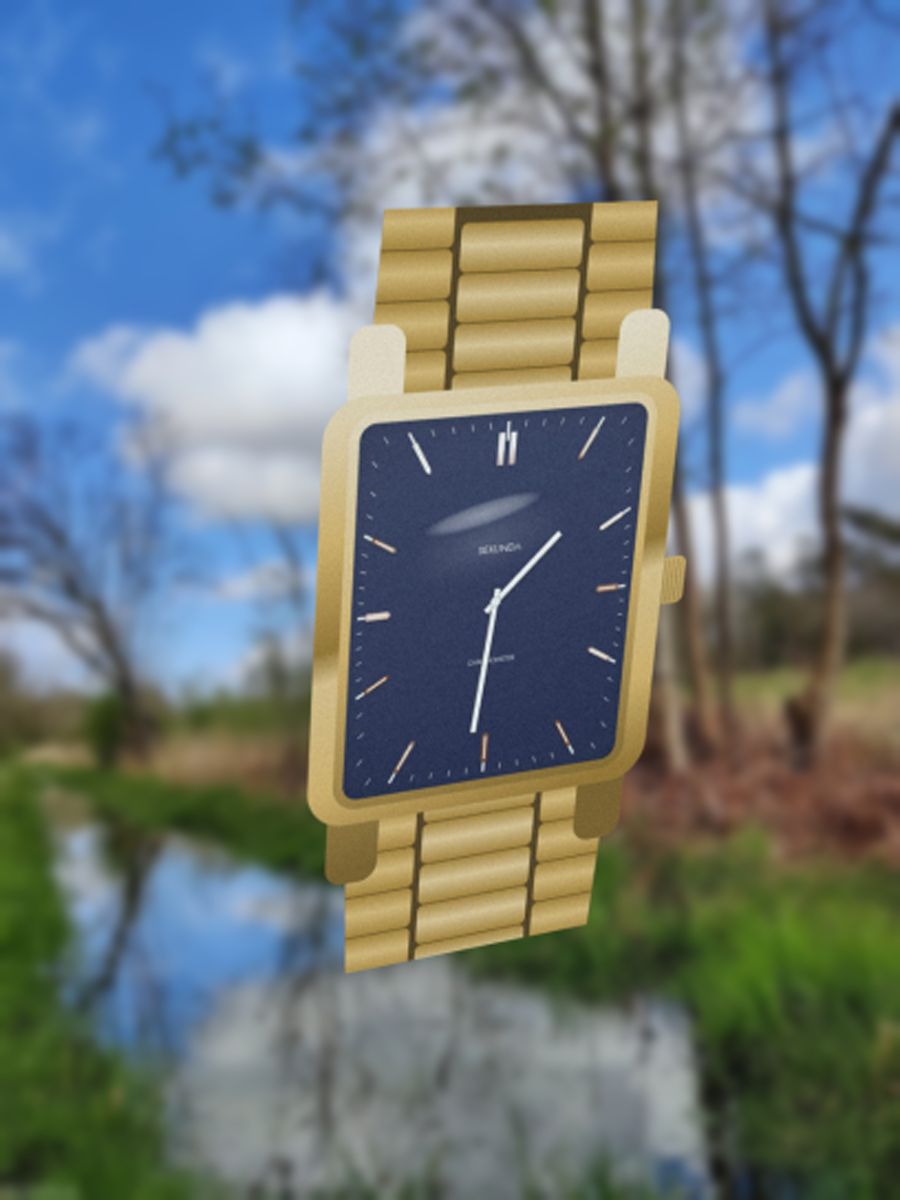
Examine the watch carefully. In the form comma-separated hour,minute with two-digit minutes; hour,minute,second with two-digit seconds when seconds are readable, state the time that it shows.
1,31
